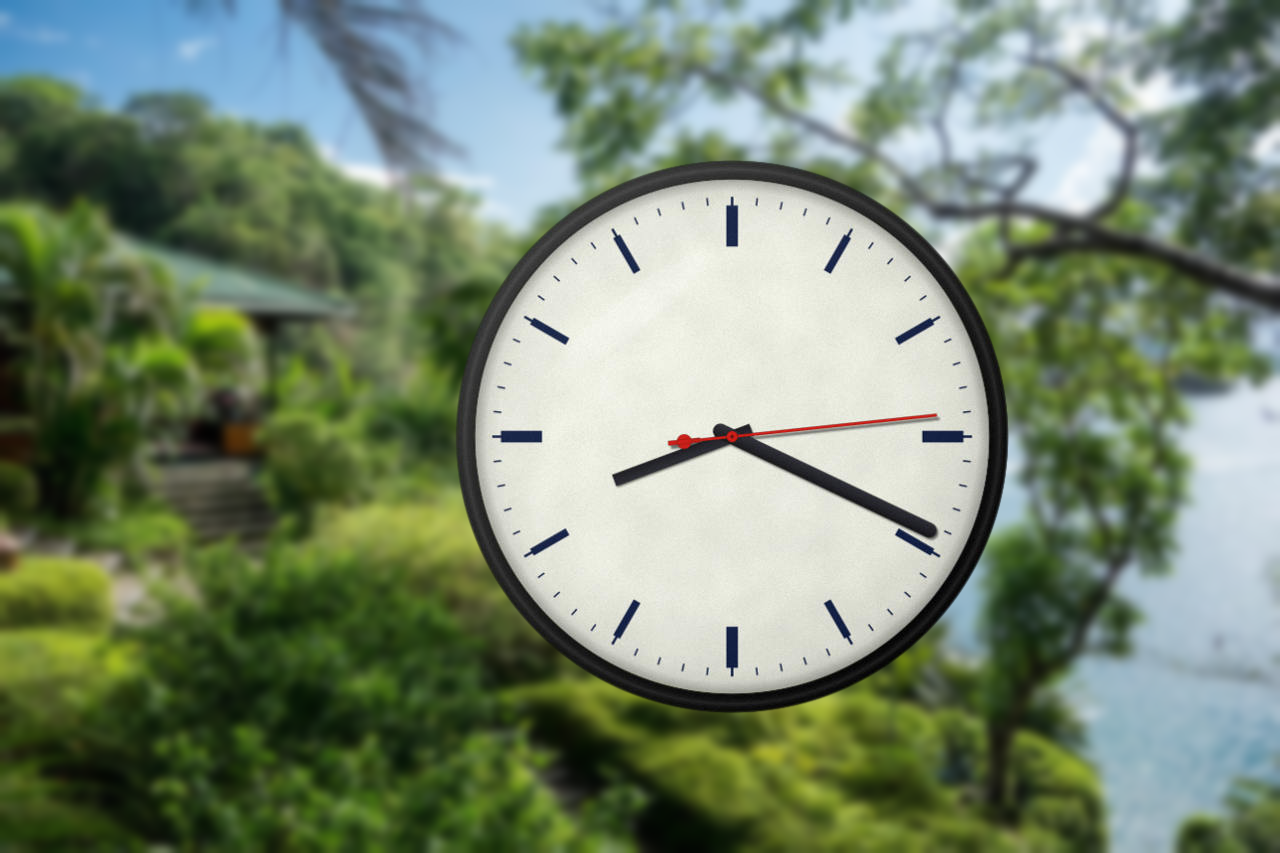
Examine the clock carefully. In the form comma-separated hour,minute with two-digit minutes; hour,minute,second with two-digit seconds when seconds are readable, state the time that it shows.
8,19,14
